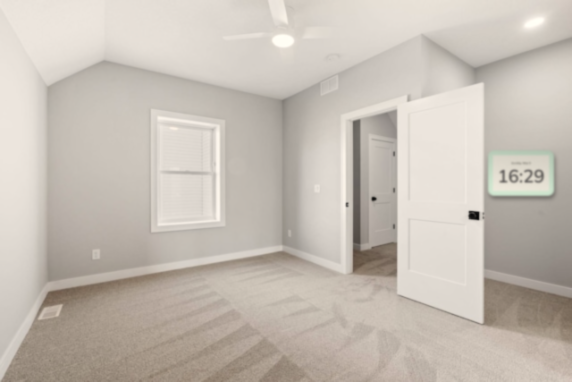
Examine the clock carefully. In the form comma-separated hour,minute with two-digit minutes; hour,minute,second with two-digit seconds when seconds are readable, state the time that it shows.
16,29
